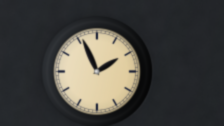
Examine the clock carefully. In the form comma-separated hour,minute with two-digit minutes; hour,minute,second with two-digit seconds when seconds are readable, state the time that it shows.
1,56
